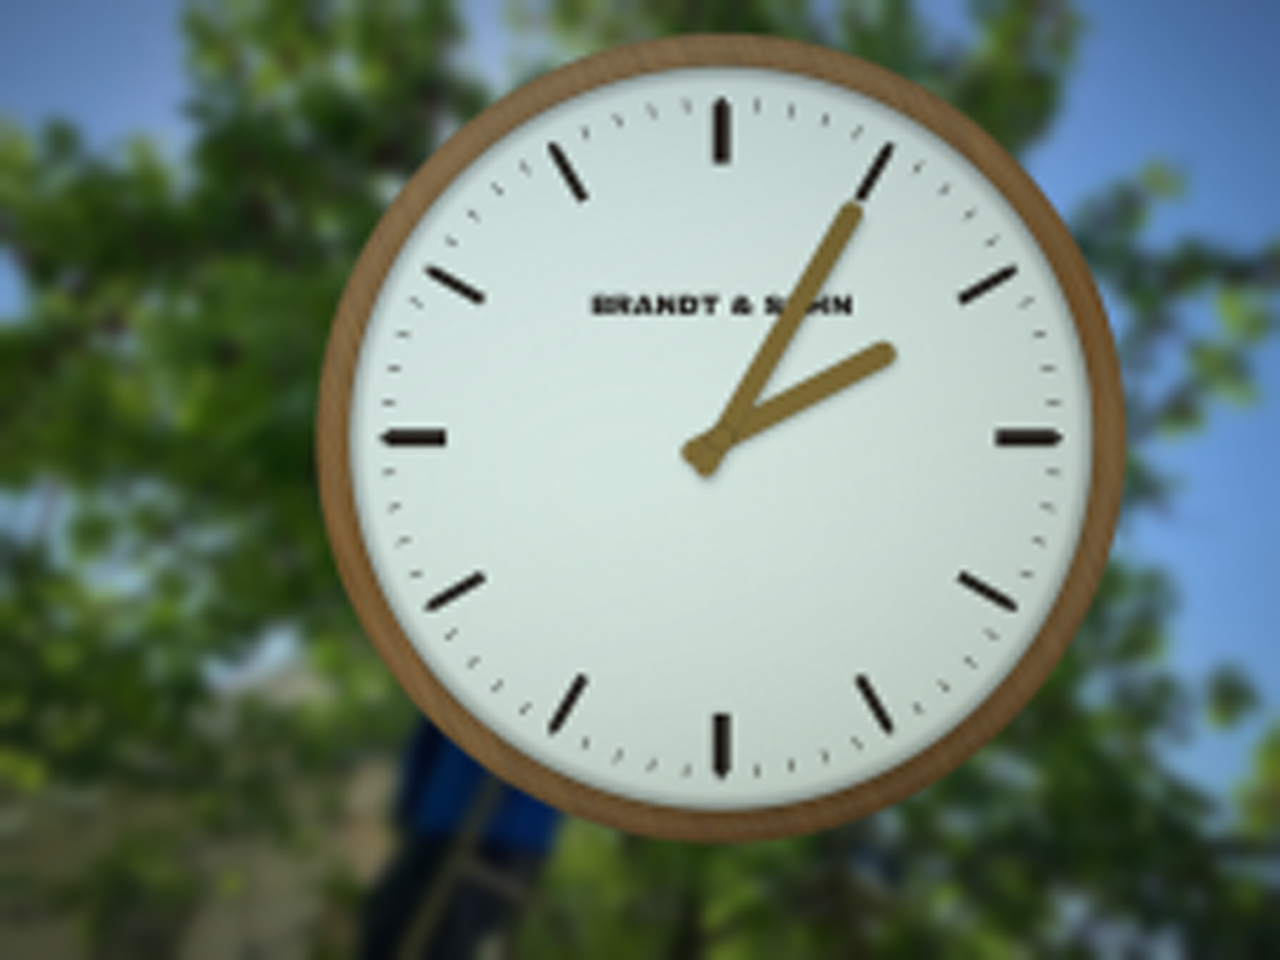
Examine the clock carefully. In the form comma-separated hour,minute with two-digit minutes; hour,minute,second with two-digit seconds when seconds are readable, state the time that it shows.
2,05
